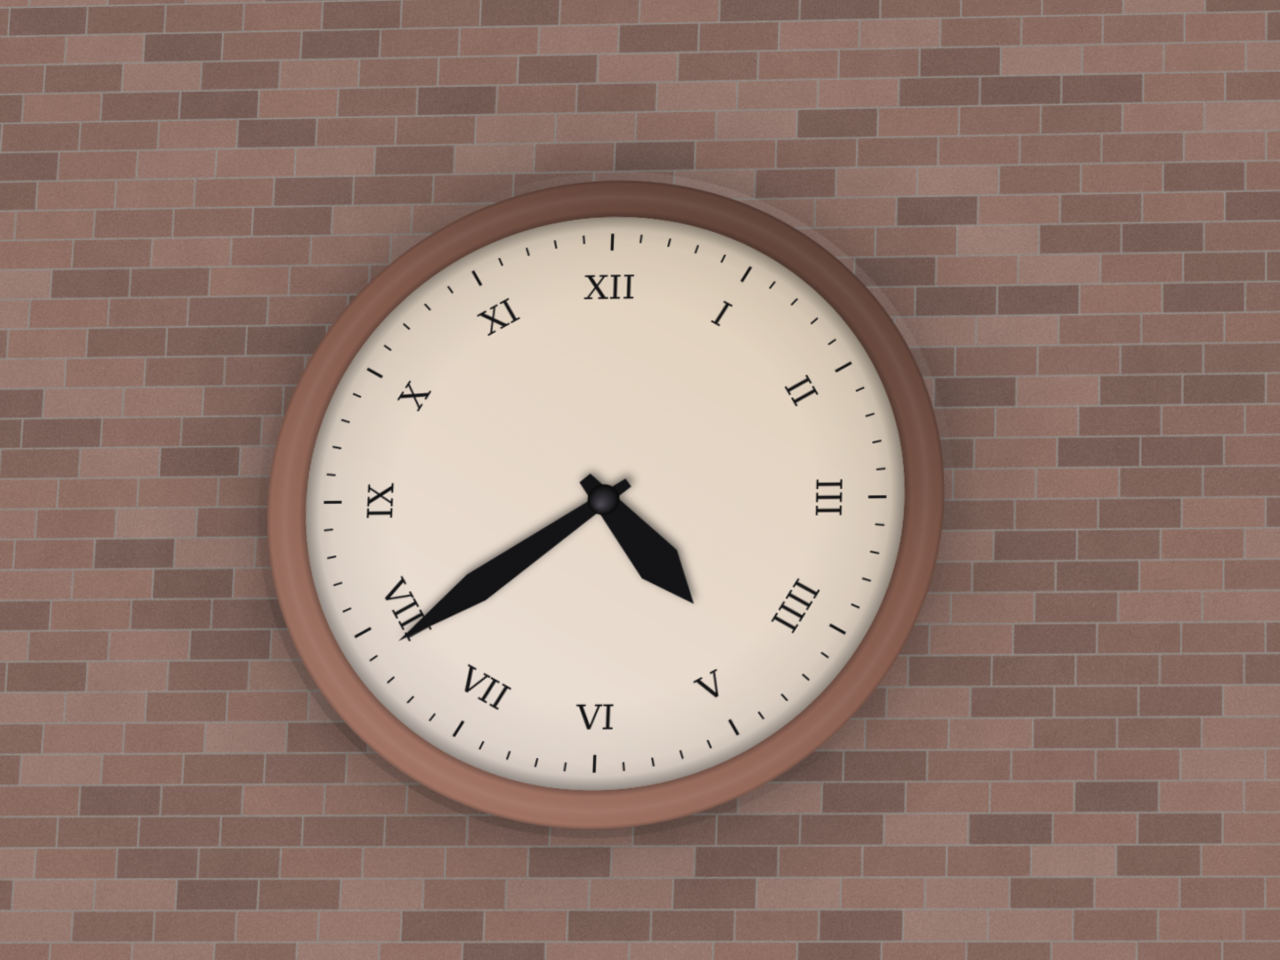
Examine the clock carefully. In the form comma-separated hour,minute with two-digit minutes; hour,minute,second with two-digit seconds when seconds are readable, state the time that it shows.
4,39
